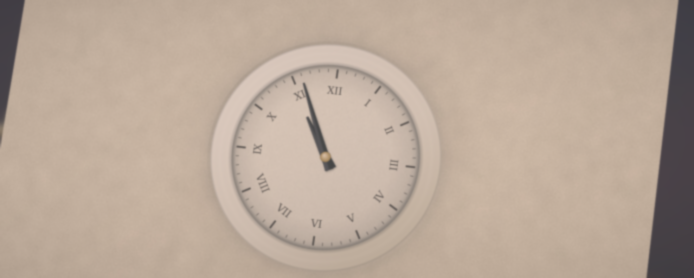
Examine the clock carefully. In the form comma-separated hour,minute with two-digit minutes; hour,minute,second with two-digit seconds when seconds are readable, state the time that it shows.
10,56
